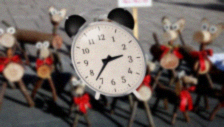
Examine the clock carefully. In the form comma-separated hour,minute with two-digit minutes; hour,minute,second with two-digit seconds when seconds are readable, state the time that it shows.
2,37
